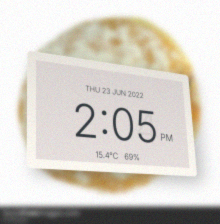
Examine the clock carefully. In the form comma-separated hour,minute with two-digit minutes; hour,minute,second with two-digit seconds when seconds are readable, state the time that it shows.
2,05
